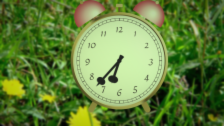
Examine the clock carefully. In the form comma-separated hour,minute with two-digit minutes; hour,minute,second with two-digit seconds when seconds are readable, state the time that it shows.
6,37
